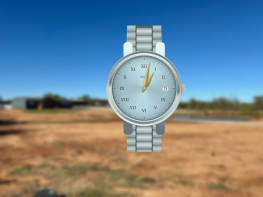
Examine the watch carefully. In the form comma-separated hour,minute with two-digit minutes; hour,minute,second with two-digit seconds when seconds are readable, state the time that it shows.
1,02
